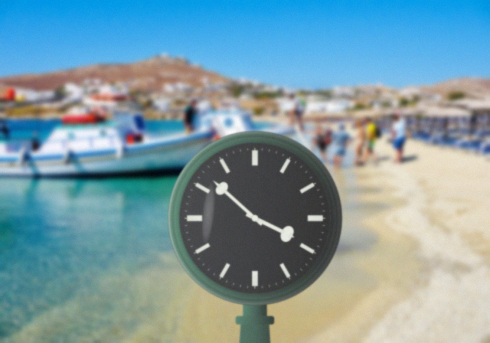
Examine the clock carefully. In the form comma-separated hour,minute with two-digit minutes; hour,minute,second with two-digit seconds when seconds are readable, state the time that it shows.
3,52
